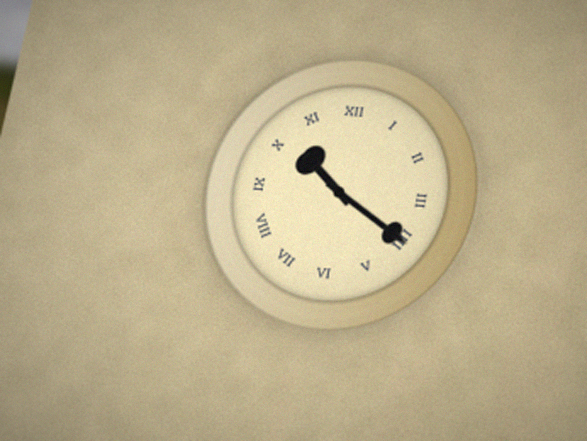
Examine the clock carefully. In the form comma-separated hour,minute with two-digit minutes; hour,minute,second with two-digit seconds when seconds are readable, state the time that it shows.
10,20
